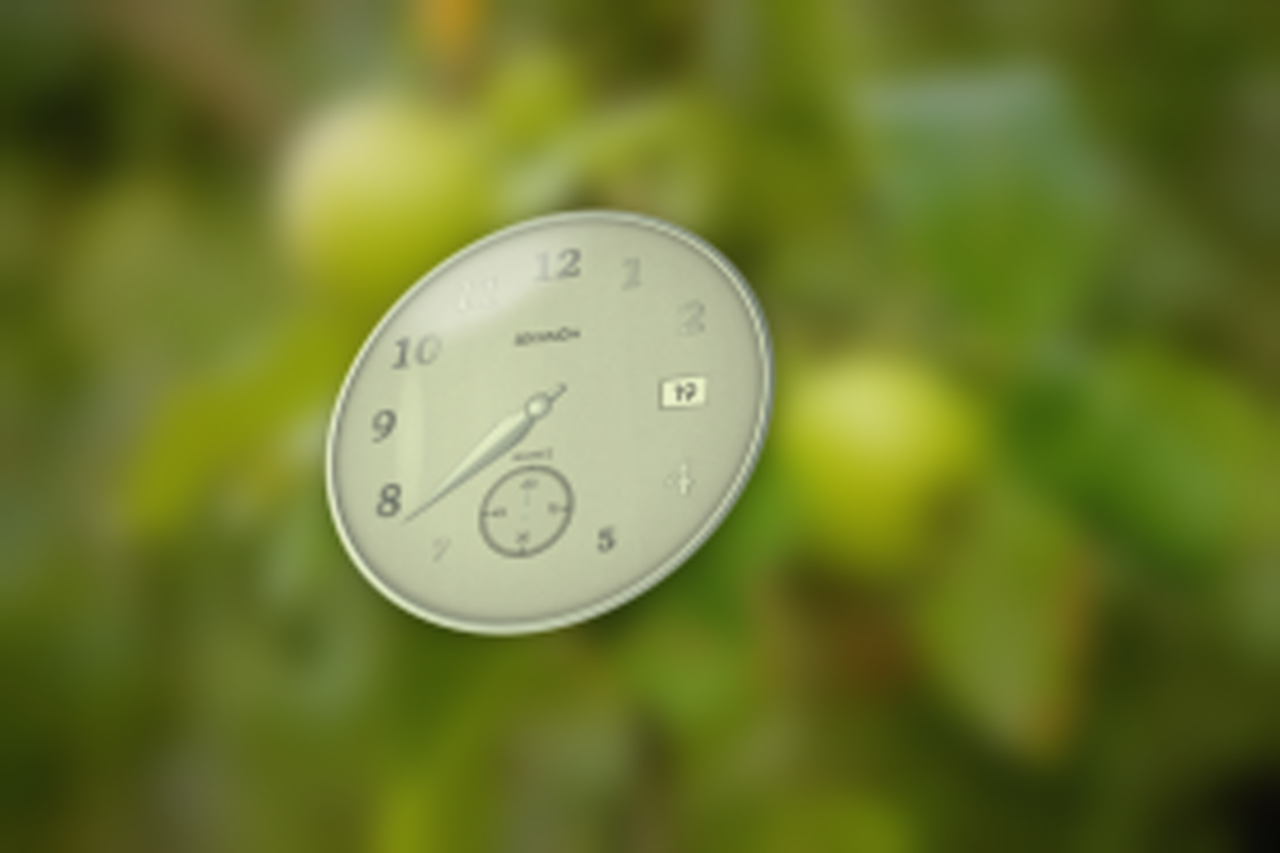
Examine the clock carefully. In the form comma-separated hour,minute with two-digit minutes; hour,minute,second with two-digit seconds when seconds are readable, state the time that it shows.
7,38
